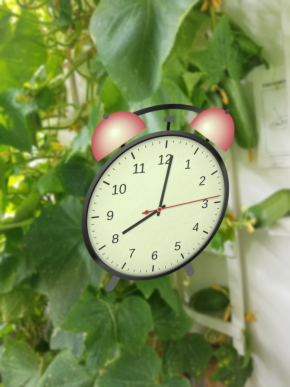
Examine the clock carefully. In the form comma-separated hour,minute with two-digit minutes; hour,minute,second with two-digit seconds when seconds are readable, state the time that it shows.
8,01,14
